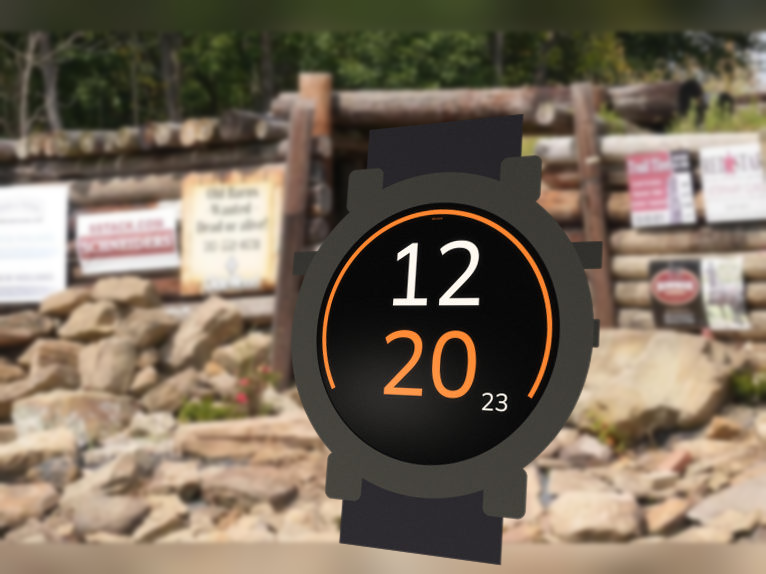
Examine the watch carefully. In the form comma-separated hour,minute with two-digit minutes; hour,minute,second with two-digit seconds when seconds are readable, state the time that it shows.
12,20,23
